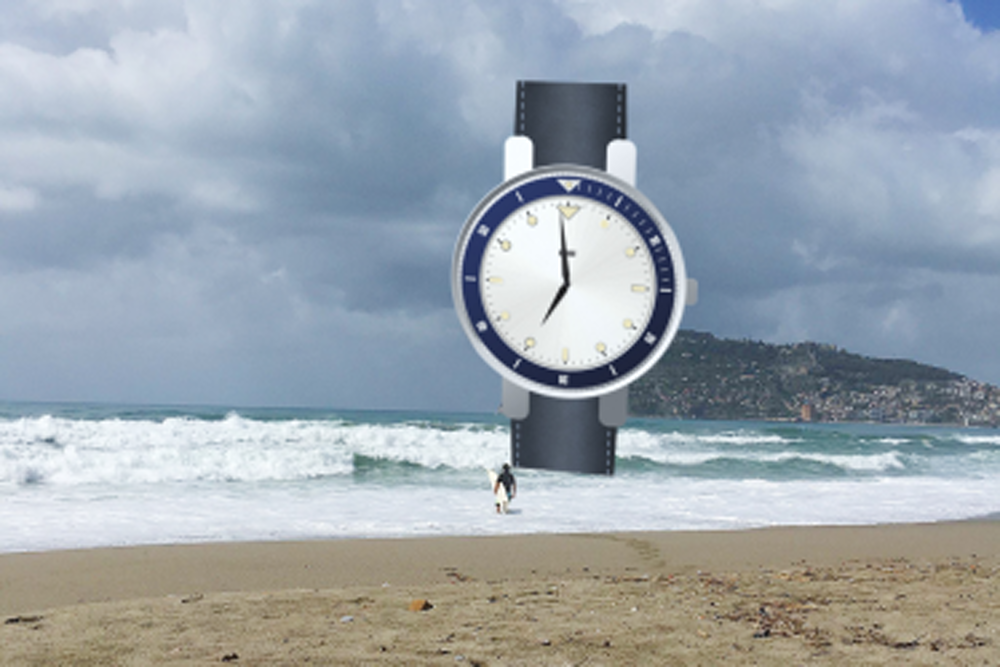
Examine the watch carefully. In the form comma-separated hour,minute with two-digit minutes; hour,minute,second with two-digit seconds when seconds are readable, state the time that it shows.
6,59
